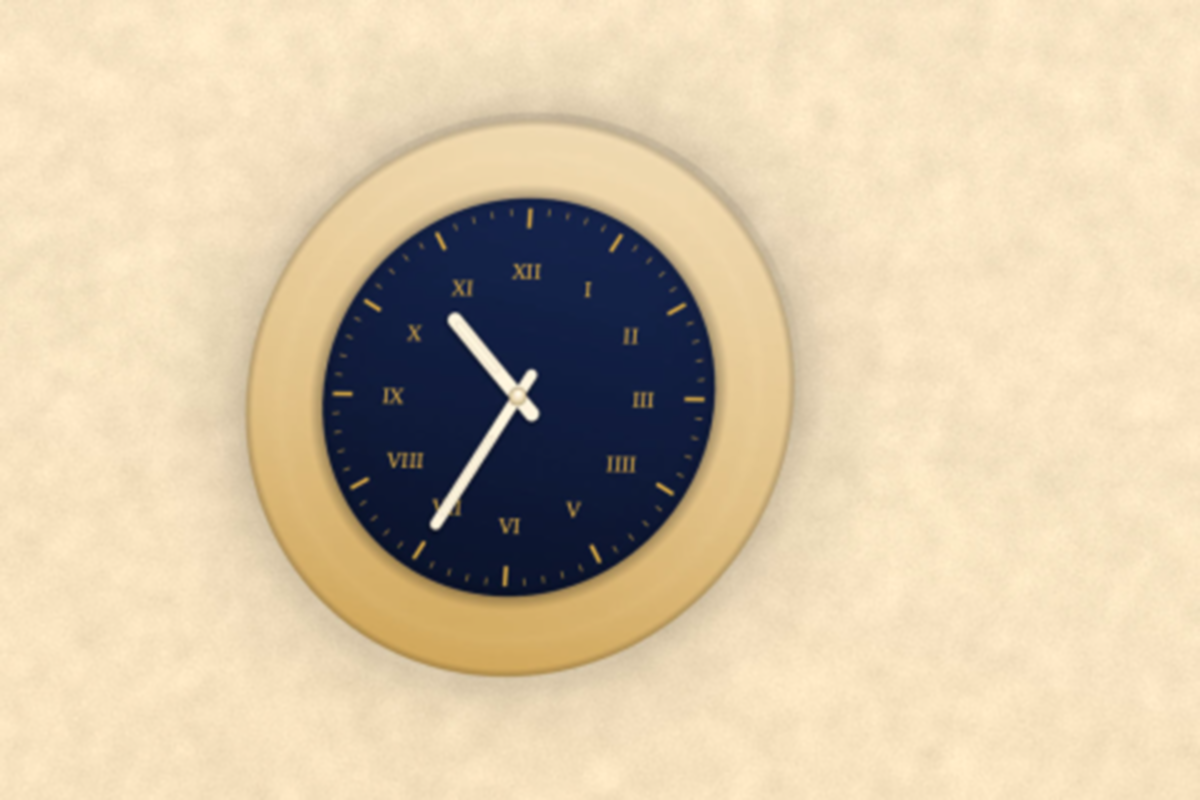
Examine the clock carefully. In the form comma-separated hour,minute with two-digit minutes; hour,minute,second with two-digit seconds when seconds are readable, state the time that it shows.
10,35
